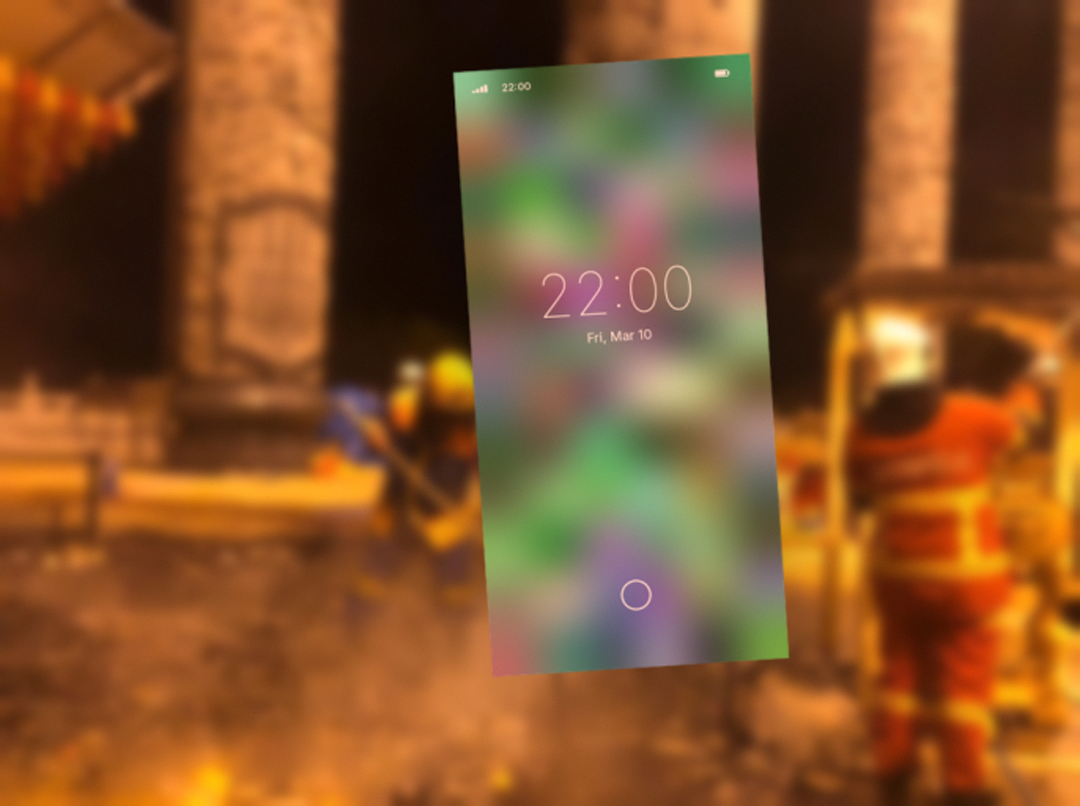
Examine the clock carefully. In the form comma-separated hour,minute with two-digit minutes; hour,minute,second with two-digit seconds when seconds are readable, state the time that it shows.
22,00
